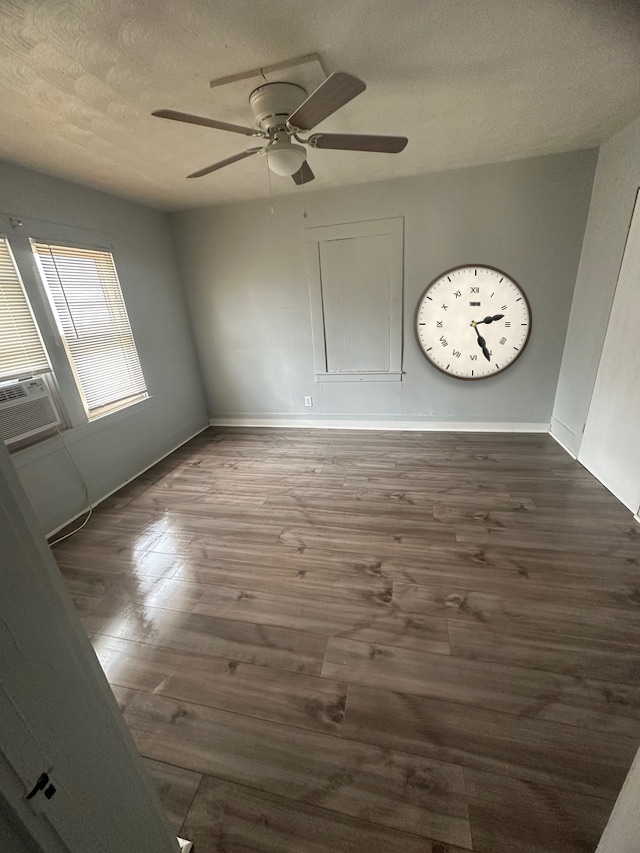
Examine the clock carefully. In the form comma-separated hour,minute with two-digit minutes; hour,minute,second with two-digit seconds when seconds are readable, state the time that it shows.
2,26
